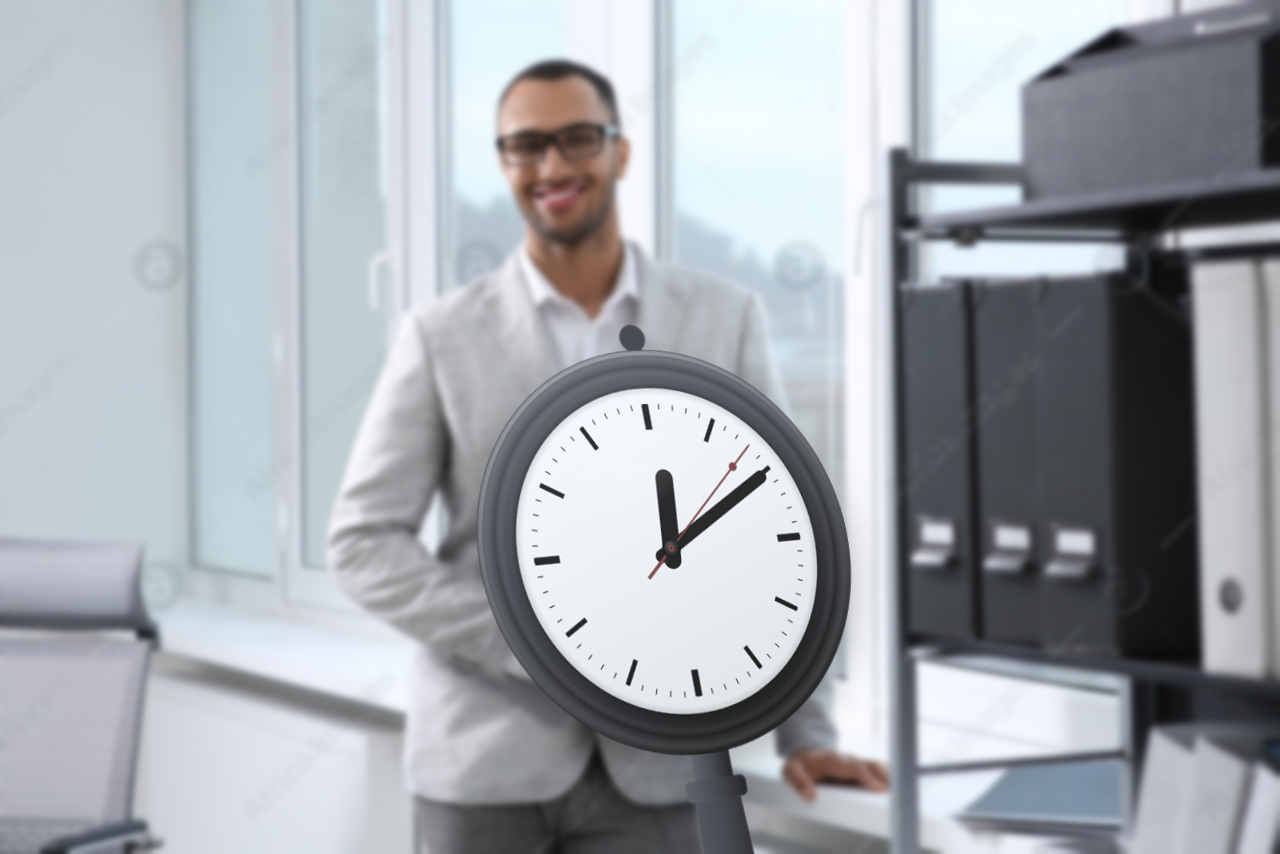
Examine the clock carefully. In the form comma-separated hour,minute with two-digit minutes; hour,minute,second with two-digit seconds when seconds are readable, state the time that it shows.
12,10,08
